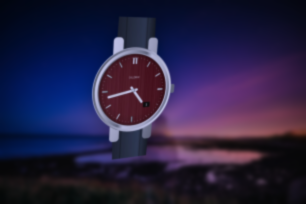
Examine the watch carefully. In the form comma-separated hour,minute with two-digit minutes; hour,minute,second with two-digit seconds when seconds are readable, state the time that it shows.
4,43
